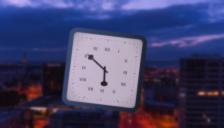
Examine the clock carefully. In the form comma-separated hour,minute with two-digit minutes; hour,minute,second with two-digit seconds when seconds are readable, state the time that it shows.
5,51
